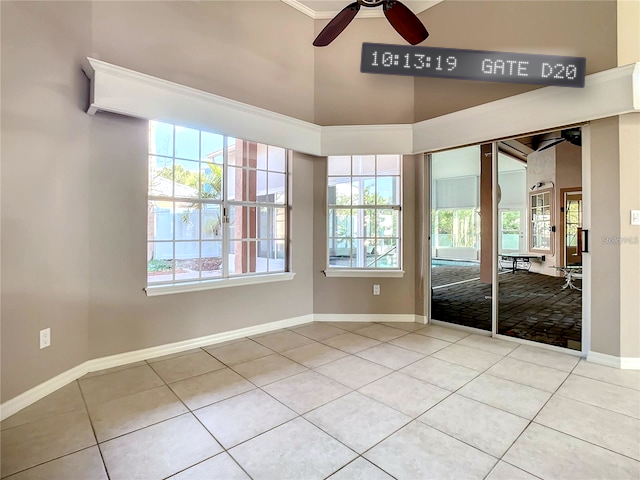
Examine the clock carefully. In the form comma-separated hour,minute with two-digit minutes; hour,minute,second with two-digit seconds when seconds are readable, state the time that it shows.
10,13,19
